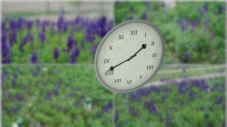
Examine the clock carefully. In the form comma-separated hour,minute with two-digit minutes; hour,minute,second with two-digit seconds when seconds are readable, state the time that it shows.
1,41
